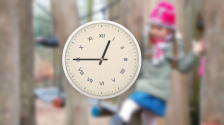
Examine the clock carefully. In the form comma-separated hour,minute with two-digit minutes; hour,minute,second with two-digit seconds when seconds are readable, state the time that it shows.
12,45
